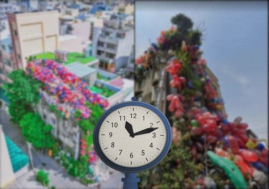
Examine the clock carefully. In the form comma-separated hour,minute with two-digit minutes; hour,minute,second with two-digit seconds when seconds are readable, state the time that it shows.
11,12
